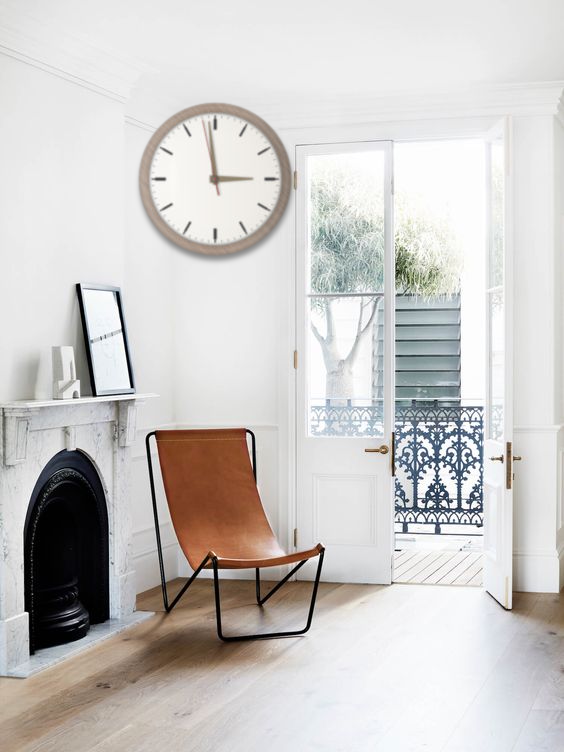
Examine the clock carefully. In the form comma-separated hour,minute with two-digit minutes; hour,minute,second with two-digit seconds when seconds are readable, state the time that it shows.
2,58,58
